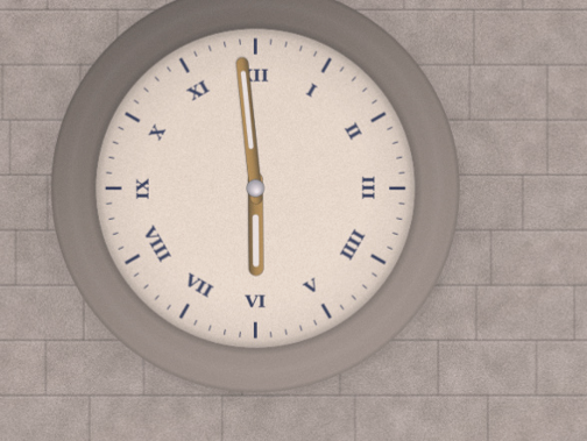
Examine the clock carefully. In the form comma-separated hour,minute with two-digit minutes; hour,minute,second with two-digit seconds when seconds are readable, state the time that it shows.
5,59
